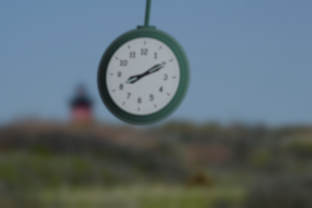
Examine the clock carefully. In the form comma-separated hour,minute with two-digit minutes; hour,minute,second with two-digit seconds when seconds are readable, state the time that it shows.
8,10
